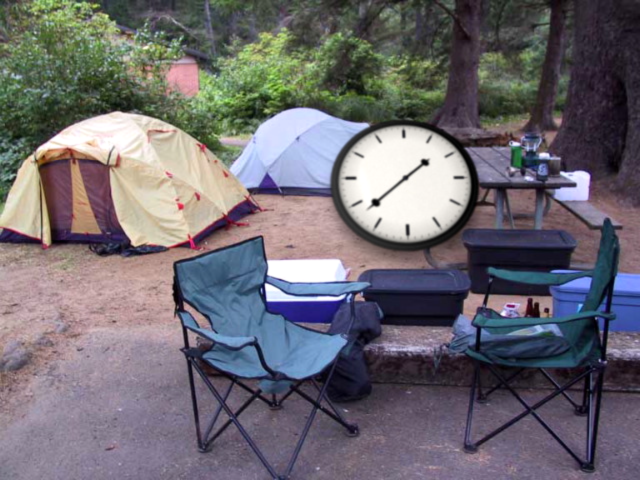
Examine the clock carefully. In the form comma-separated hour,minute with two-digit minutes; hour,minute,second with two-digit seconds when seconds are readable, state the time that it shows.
1,38
